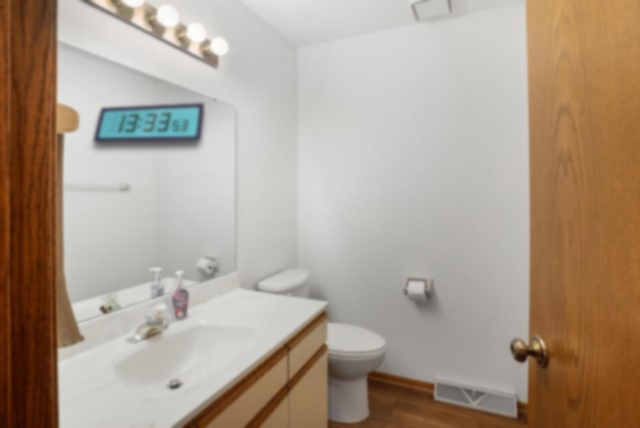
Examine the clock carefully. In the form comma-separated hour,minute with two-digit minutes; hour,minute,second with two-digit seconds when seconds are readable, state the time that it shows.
13,33
